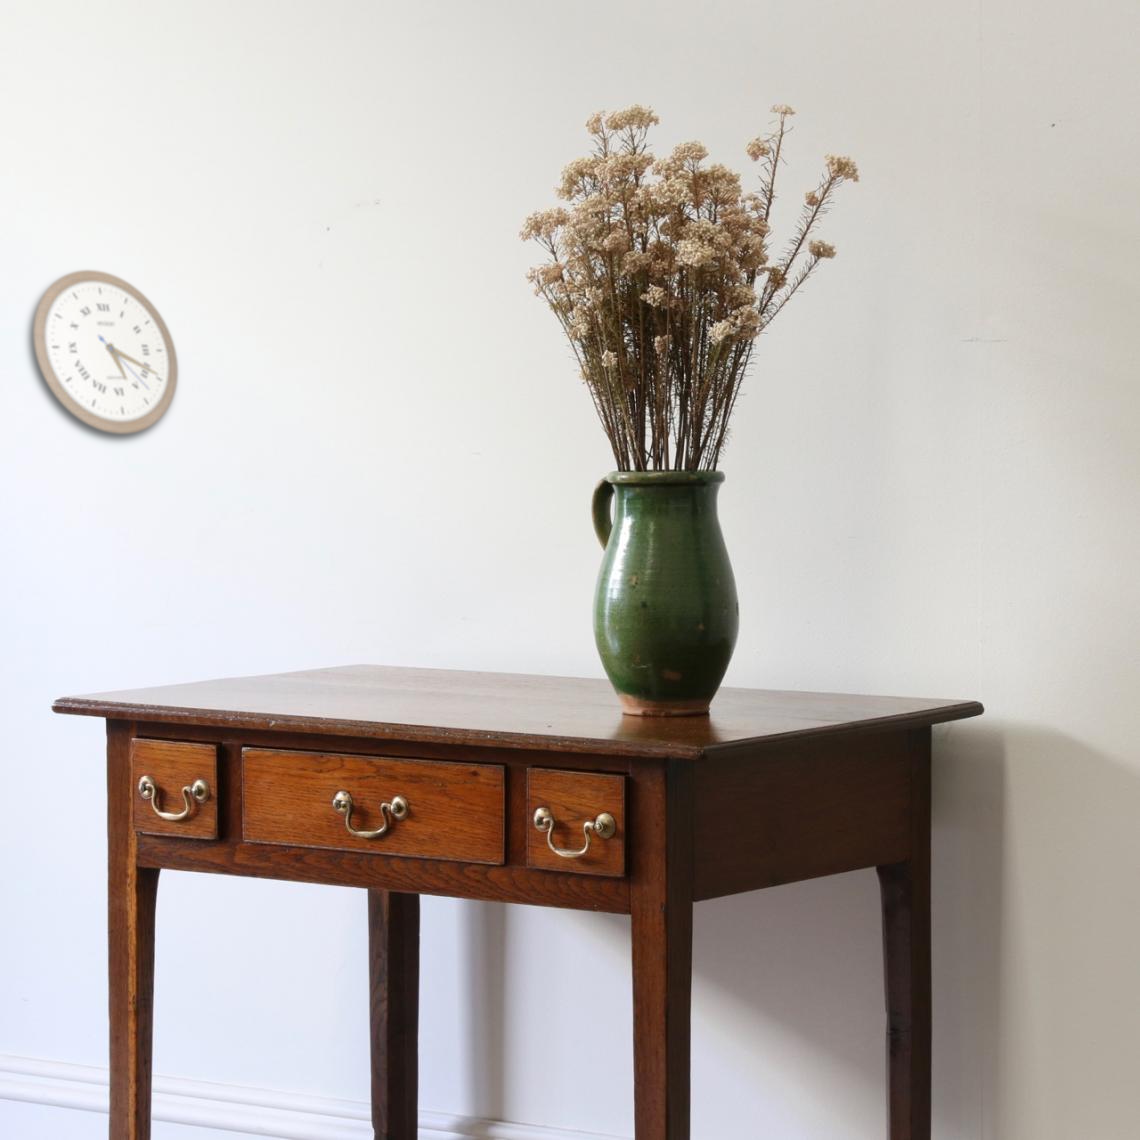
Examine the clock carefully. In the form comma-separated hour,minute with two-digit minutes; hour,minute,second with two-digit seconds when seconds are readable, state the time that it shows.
5,19,23
